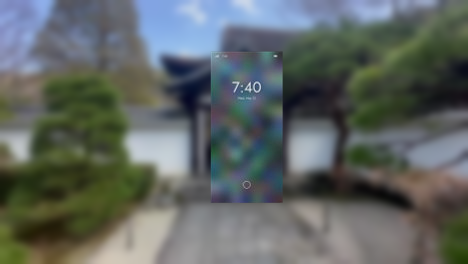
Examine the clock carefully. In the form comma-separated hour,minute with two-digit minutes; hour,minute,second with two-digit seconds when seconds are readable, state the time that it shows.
7,40
